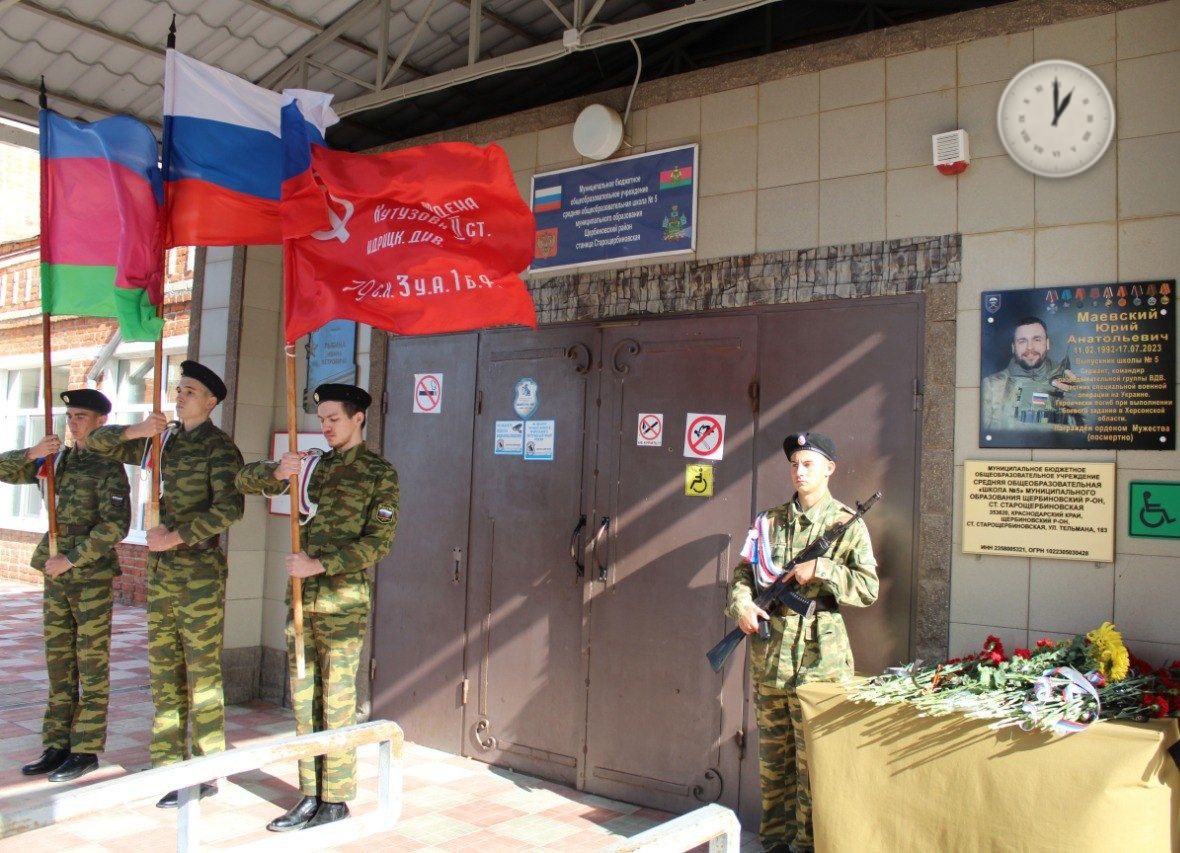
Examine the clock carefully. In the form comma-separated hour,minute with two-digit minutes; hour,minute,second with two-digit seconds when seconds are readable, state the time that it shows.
1,00
